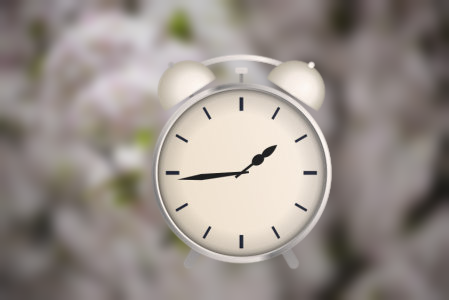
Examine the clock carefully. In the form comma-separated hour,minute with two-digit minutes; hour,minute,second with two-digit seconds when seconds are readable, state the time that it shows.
1,44
